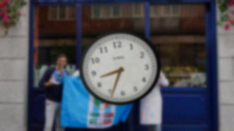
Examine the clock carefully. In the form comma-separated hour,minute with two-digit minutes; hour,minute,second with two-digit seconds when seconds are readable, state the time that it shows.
8,34
